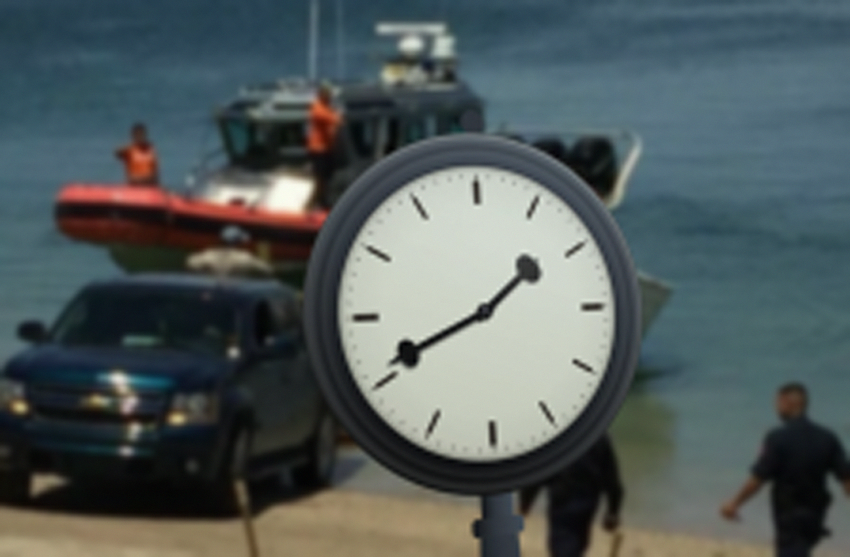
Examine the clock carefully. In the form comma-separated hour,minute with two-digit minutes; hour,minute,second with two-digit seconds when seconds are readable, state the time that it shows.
1,41
